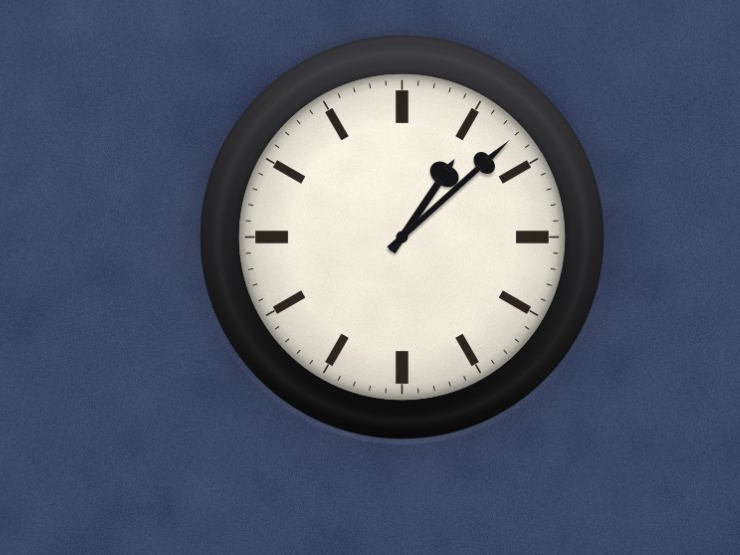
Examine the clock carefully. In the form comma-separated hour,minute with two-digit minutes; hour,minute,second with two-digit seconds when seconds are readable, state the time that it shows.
1,08
